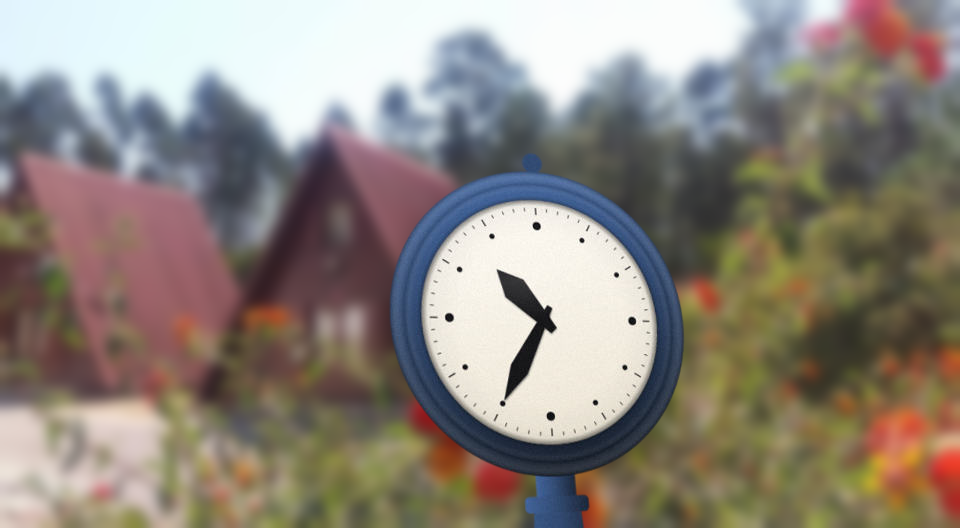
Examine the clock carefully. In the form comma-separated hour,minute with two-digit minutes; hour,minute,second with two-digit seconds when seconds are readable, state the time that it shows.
10,35
